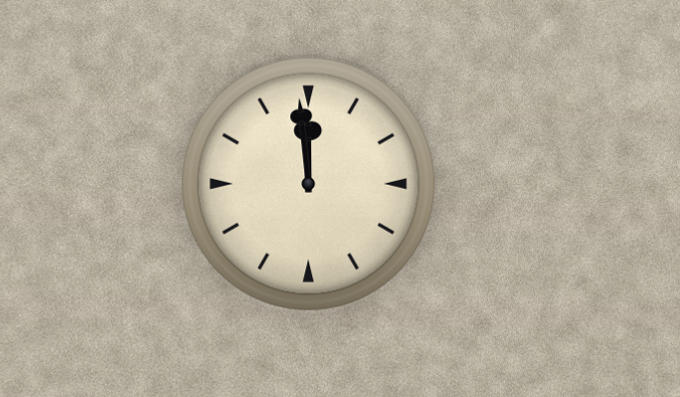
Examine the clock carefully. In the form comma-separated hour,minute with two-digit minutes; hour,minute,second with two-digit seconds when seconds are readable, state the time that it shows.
11,59
